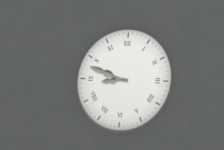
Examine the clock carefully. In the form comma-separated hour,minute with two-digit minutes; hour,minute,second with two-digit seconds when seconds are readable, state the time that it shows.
8,48
